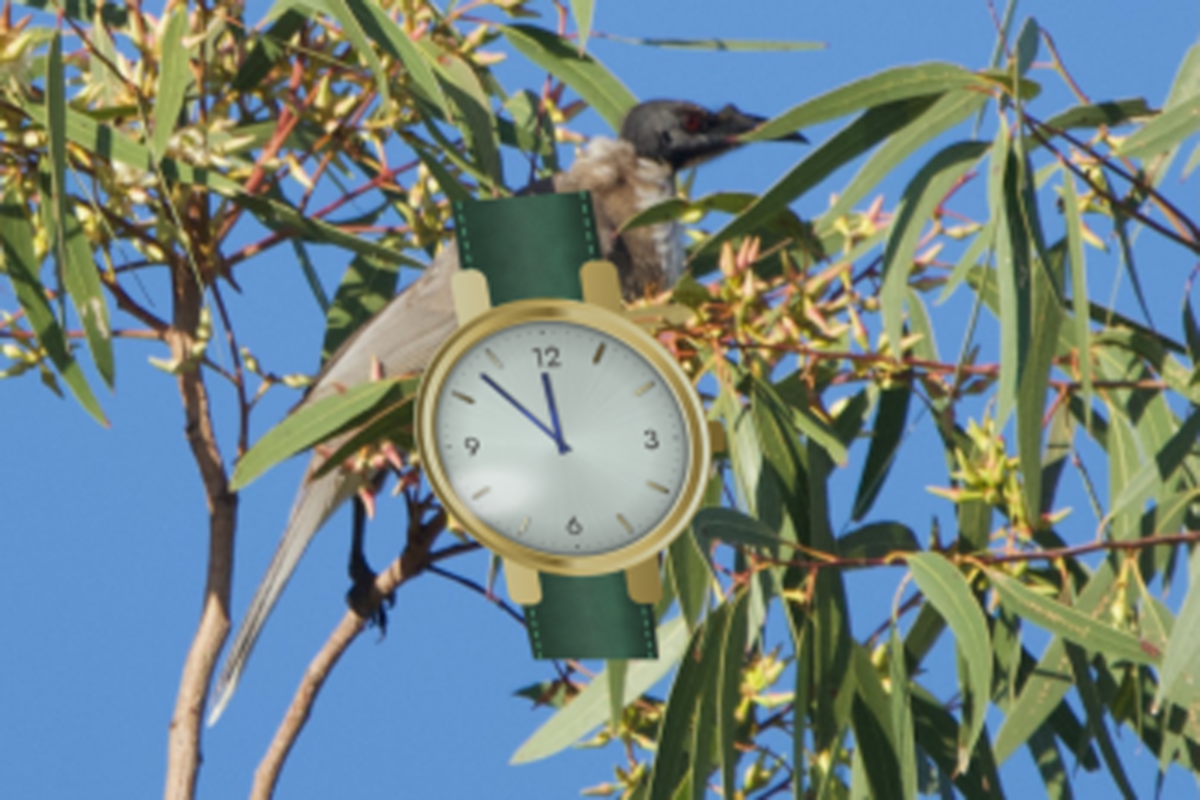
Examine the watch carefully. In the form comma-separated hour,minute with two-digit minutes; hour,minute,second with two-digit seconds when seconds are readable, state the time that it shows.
11,53
